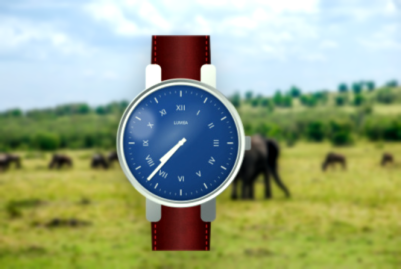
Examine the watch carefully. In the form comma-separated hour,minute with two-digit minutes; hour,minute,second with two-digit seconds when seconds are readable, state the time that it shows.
7,37
